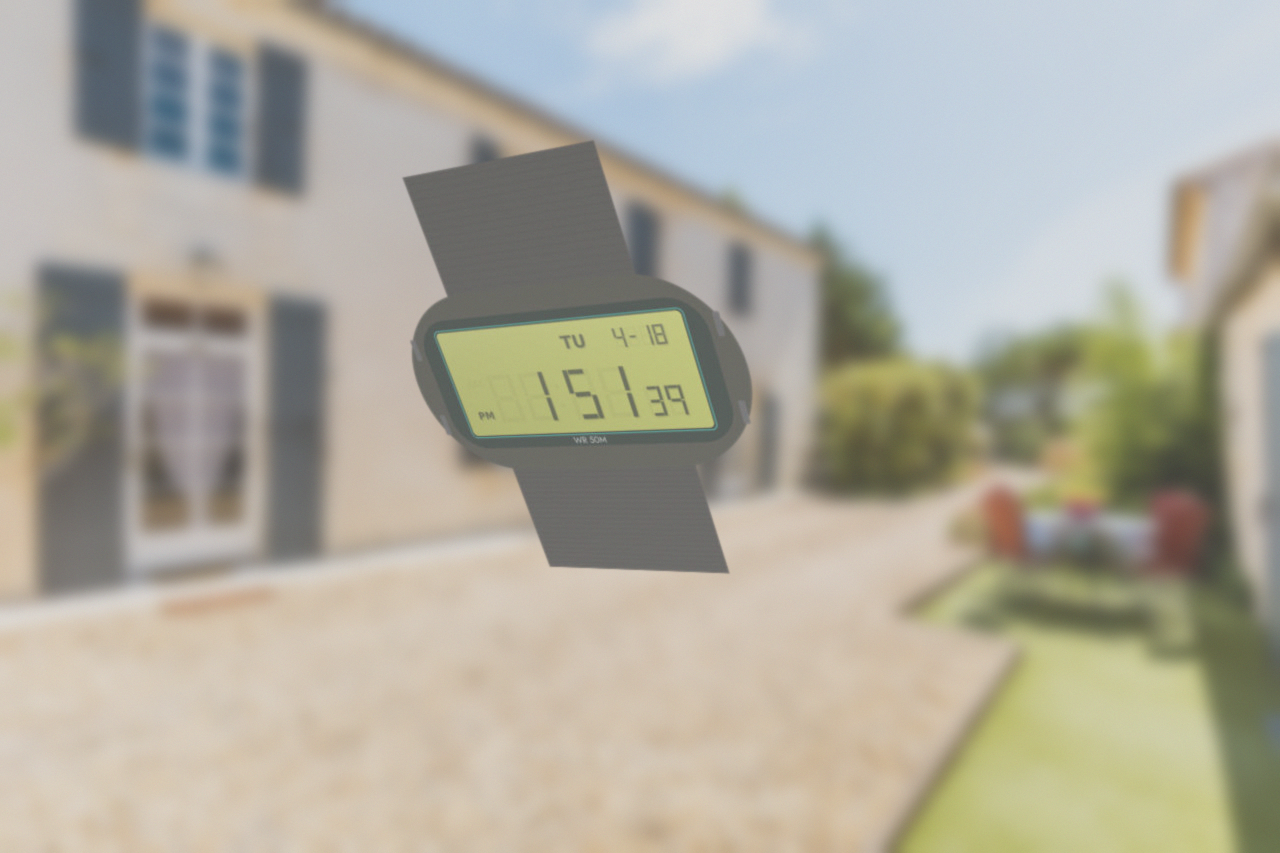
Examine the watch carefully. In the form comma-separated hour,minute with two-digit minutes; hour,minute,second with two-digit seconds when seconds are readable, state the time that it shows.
1,51,39
